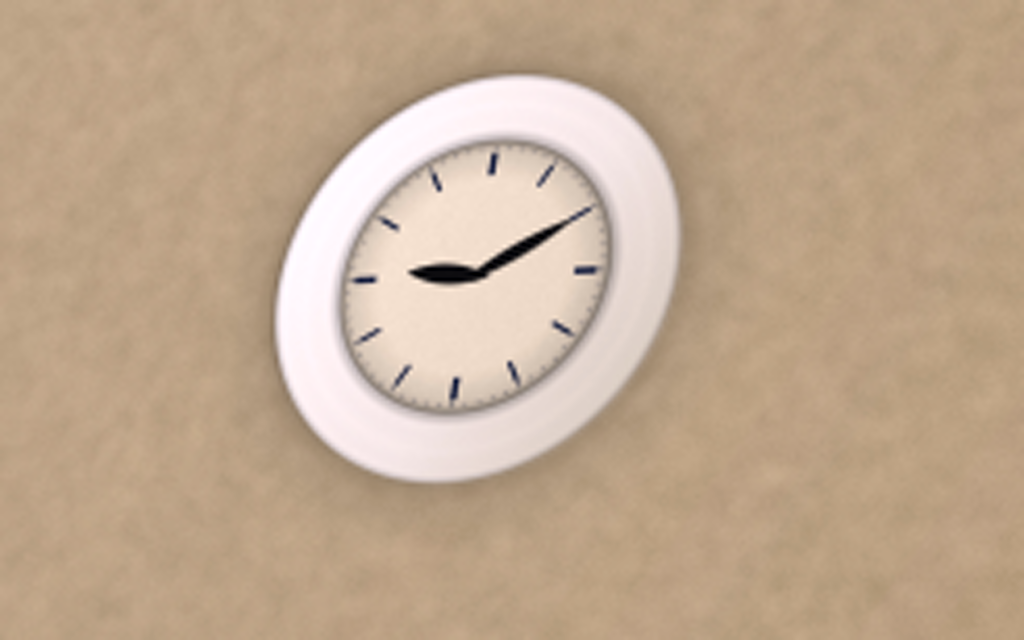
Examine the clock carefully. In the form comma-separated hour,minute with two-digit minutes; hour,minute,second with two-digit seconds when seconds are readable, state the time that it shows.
9,10
